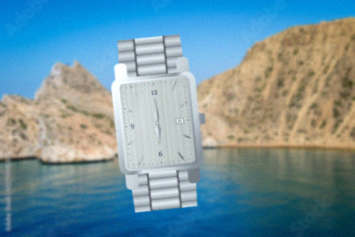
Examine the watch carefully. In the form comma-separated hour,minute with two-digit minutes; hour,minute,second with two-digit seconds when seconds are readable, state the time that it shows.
6,00
